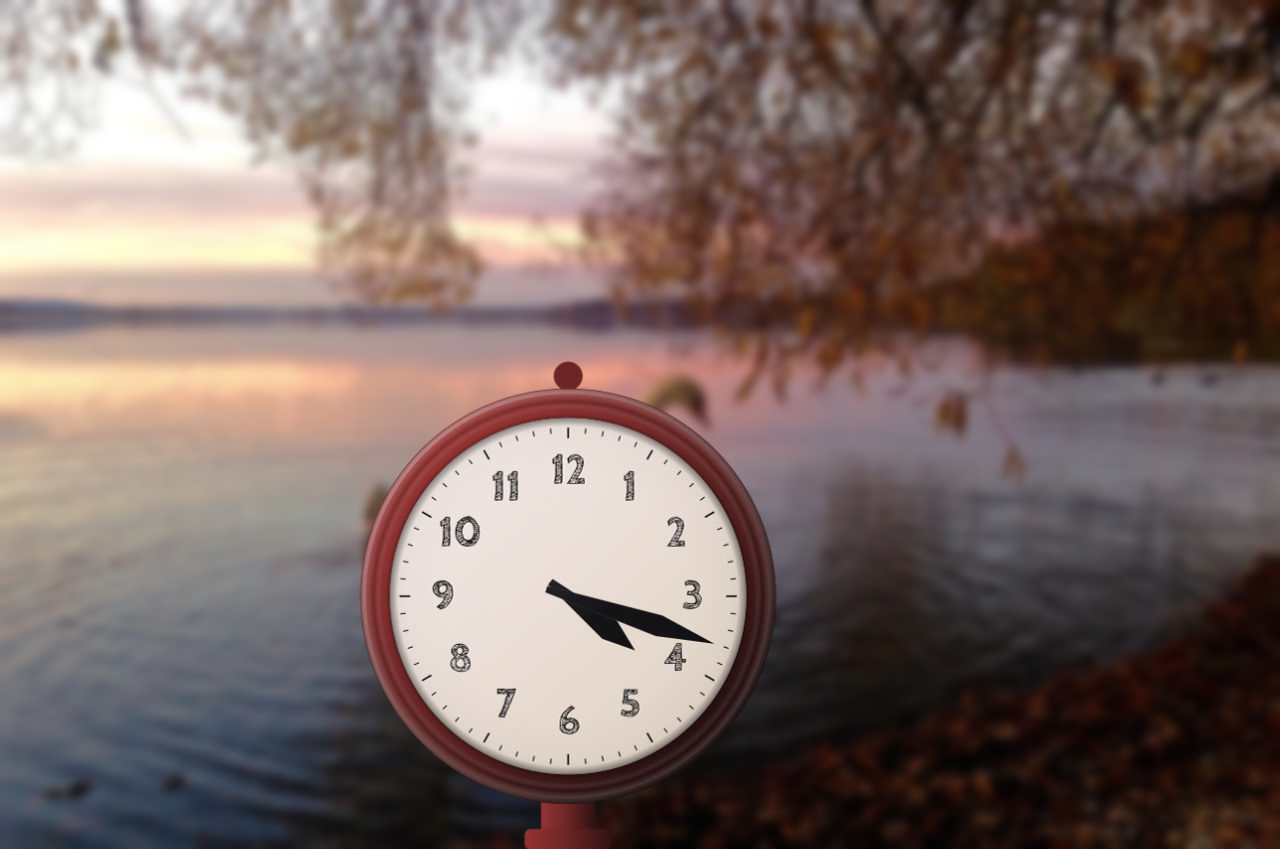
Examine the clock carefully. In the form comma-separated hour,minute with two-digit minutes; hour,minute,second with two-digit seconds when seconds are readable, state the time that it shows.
4,18
